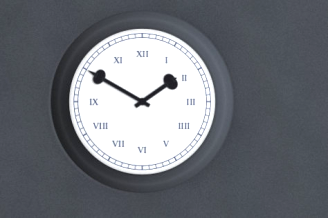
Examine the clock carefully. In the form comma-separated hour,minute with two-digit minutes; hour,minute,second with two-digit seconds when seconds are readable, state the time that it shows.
1,50
